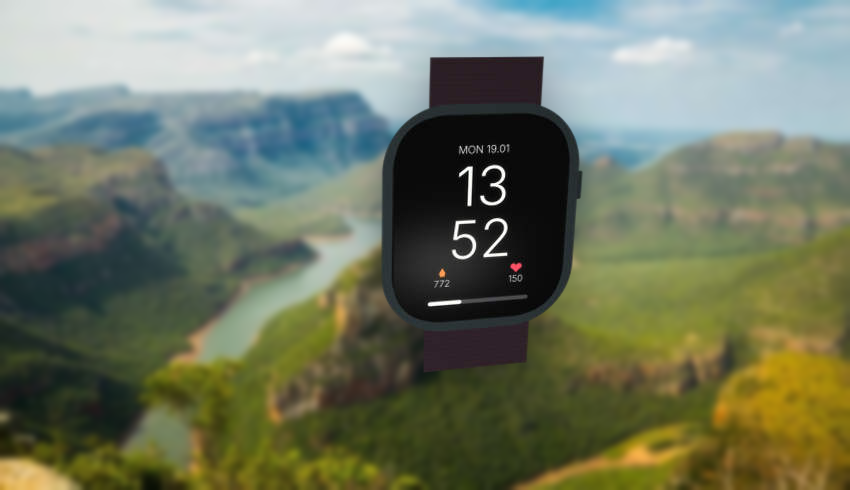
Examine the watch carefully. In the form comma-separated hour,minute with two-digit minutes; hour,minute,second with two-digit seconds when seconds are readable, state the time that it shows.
13,52
